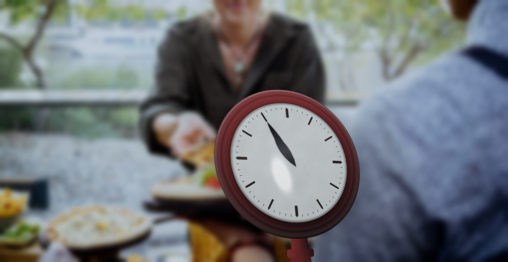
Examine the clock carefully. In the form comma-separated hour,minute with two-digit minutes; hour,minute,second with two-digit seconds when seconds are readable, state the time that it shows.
10,55
